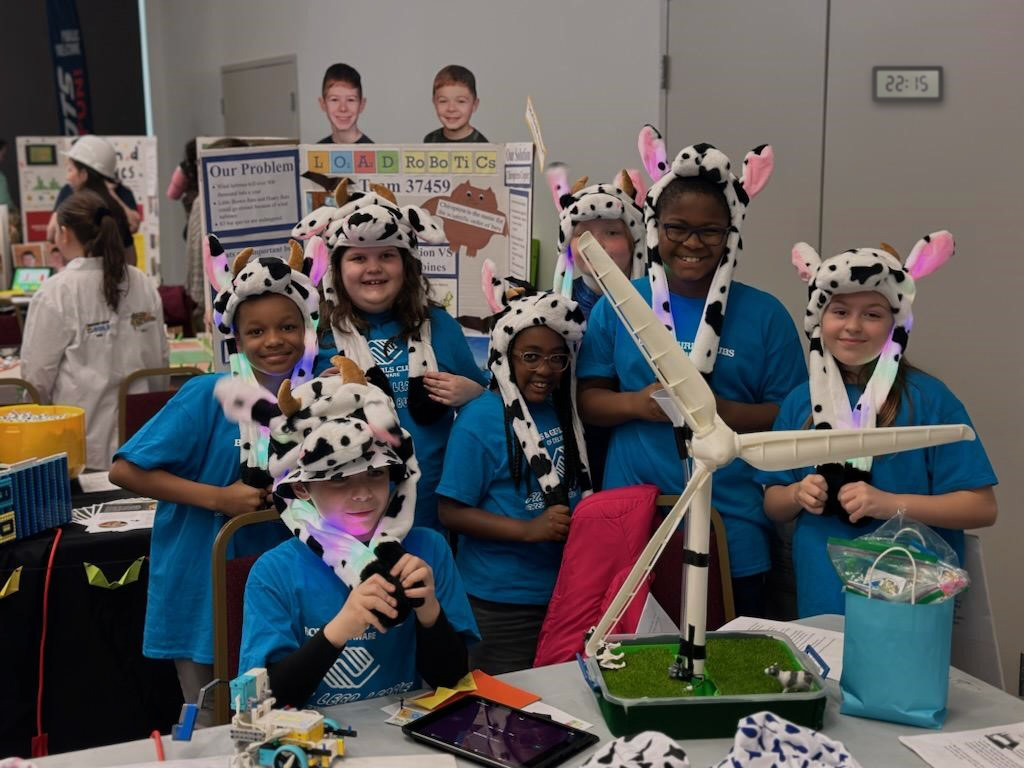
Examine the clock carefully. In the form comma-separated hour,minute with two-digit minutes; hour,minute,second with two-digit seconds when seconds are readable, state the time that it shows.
22,15
